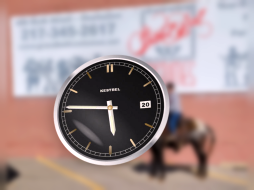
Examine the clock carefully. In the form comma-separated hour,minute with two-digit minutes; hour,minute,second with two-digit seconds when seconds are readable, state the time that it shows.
5,46
